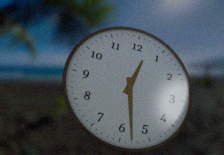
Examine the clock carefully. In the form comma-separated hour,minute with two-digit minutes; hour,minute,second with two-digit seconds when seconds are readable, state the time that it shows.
12,28
